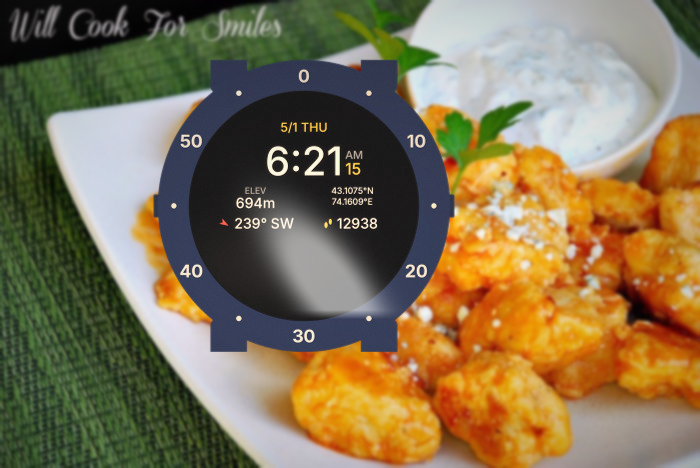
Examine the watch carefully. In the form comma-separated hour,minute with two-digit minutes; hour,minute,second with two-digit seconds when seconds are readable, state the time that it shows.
6,21,15
